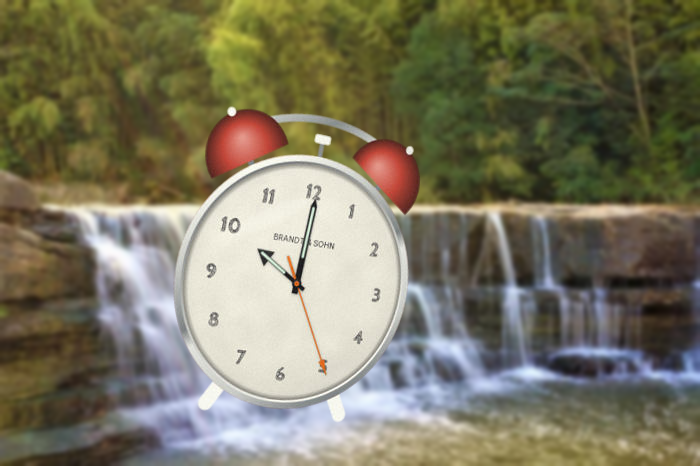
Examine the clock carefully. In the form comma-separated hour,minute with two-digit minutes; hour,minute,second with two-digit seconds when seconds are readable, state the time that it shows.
10,00,25
